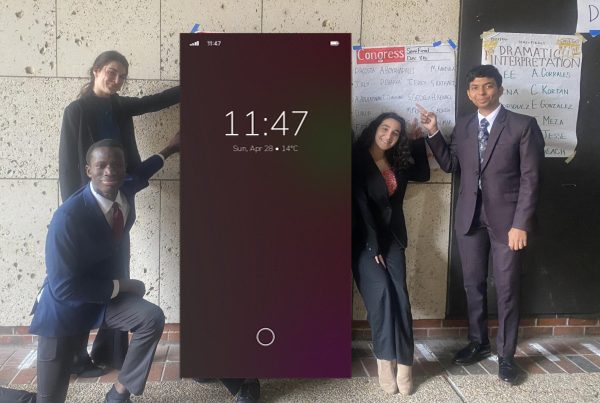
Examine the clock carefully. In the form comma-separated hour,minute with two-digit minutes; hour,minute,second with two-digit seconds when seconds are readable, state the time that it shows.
11,47
